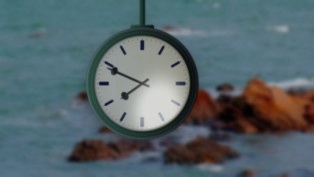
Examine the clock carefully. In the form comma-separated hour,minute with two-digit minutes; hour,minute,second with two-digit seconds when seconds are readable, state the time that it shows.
7,49
